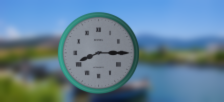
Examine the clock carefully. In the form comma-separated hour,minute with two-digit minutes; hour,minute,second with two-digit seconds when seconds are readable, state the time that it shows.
8,15
